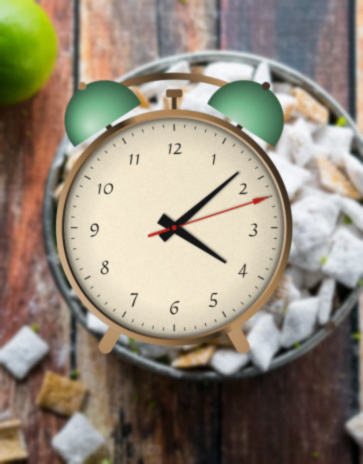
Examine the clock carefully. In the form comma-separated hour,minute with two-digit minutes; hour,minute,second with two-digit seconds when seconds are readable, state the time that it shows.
4,08,12
